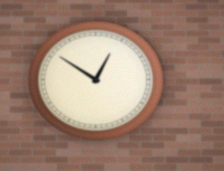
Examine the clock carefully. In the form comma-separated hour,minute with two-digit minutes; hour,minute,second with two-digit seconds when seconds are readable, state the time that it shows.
12,51
